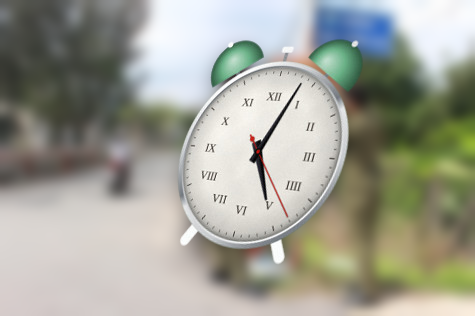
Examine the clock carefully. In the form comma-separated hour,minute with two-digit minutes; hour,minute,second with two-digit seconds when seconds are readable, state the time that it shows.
5,03,23
